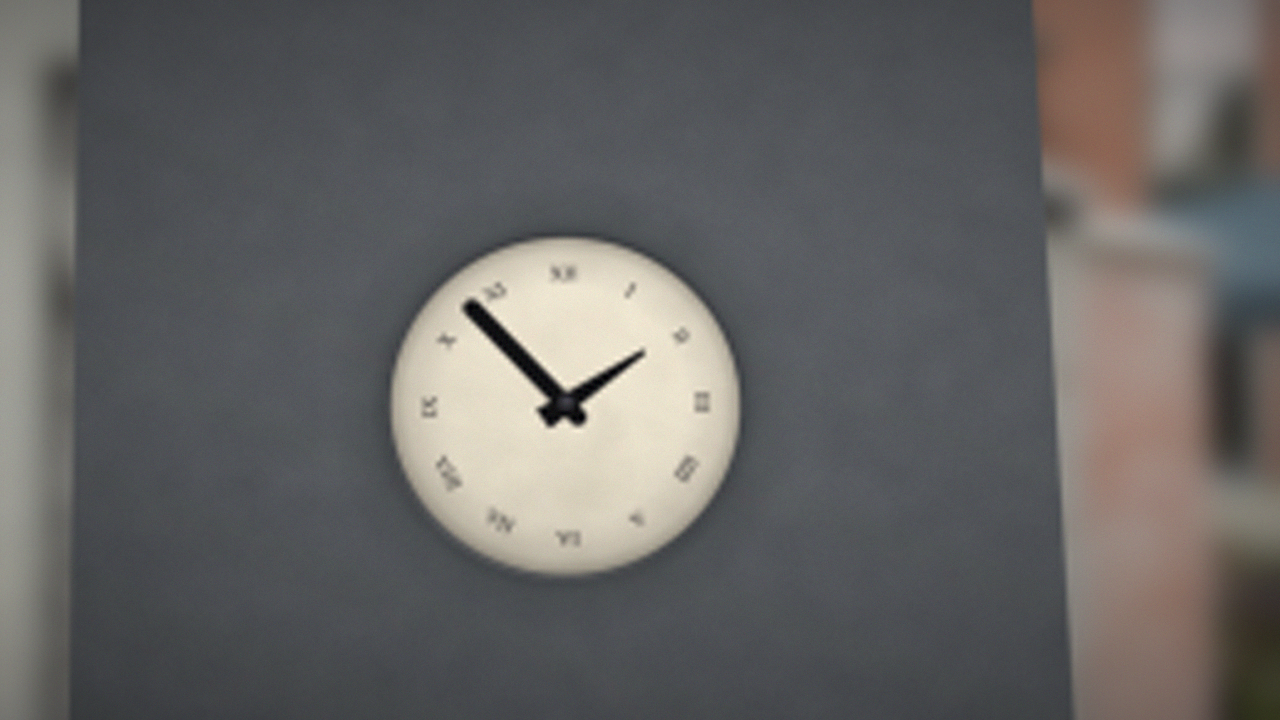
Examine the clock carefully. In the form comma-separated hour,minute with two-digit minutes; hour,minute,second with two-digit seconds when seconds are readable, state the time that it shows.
1,53
